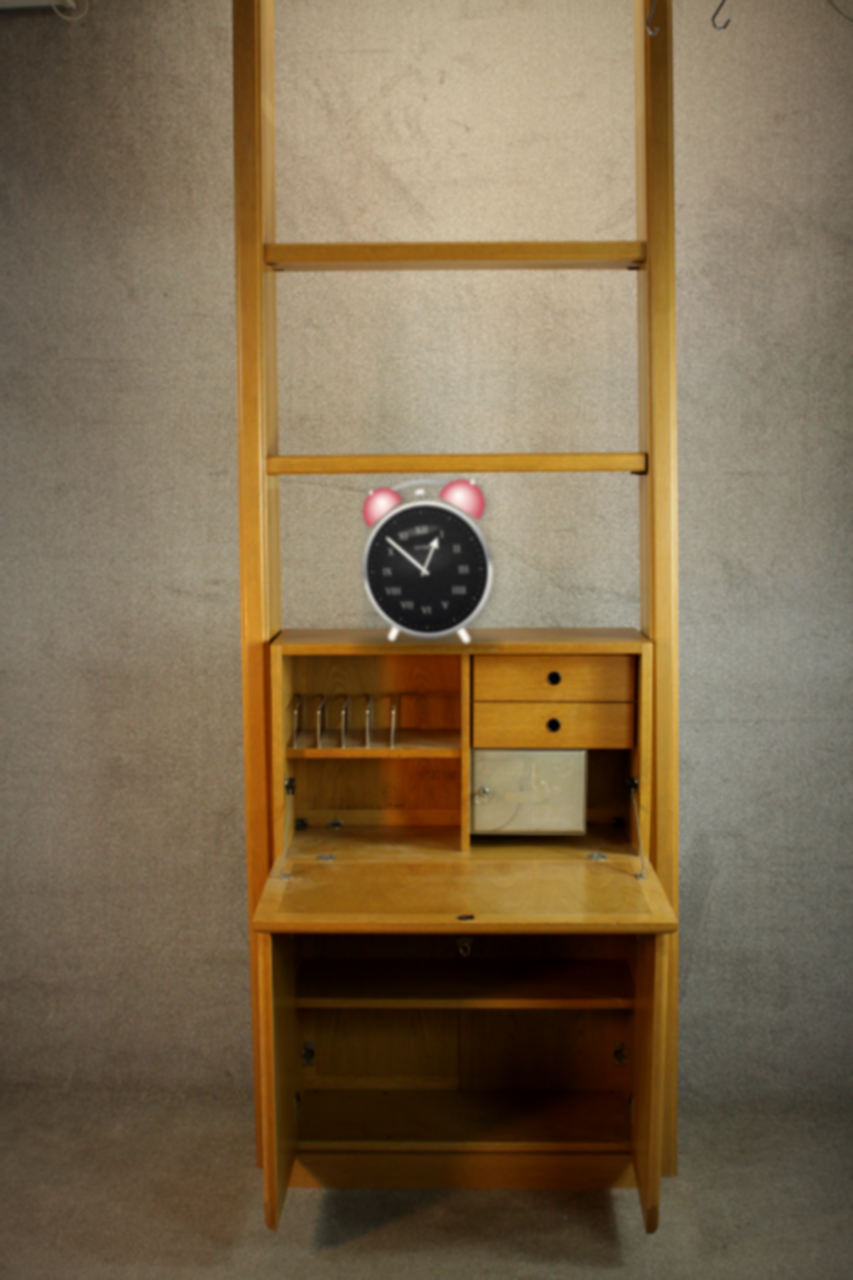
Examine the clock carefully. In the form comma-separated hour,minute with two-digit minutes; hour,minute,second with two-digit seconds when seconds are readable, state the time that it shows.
12,52
